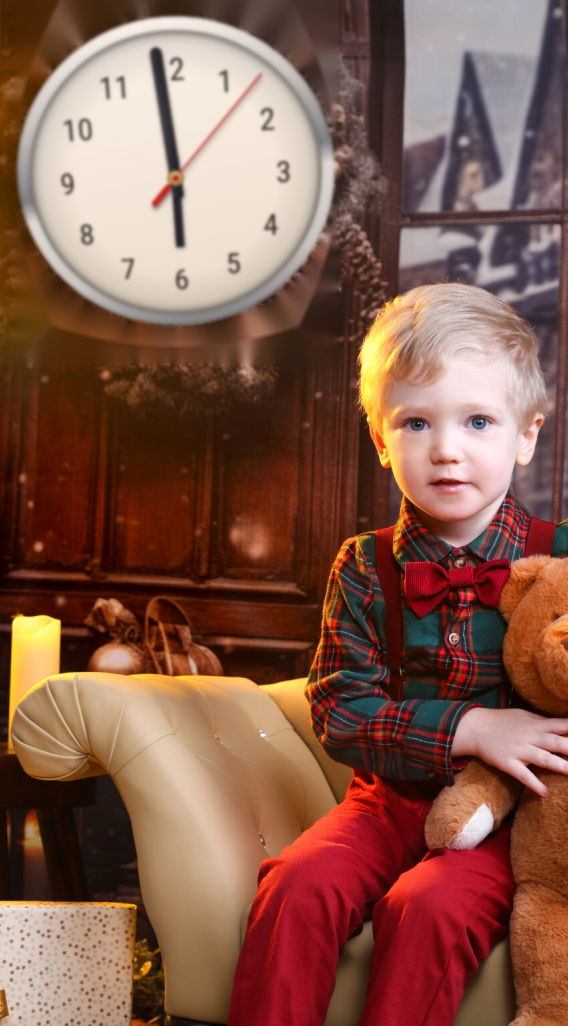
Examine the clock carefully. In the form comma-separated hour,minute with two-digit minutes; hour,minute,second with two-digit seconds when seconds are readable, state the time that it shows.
5,59,07
